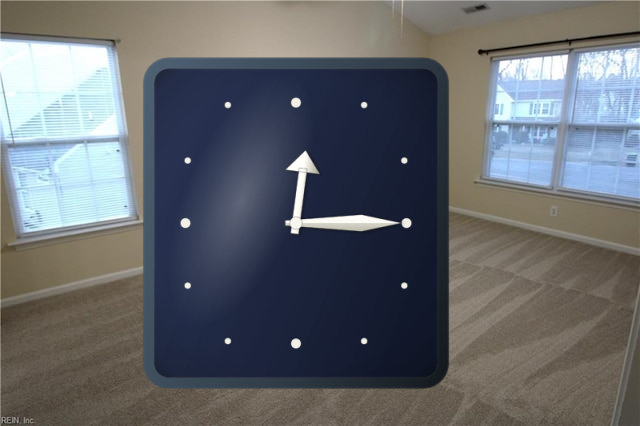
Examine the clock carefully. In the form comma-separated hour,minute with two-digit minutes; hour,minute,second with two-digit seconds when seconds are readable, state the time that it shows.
12,15
